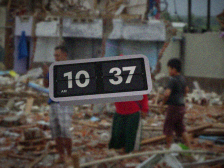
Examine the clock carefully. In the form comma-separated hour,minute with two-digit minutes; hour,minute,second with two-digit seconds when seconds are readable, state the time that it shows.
10,37
